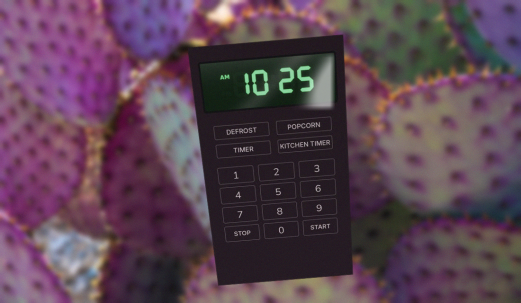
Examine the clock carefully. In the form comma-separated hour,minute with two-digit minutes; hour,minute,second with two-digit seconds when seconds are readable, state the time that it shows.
10,25
